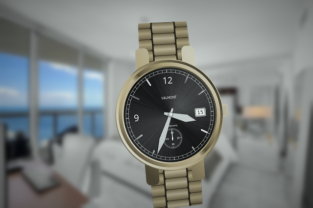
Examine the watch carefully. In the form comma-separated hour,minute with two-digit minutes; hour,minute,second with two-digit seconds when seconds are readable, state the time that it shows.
3,34
